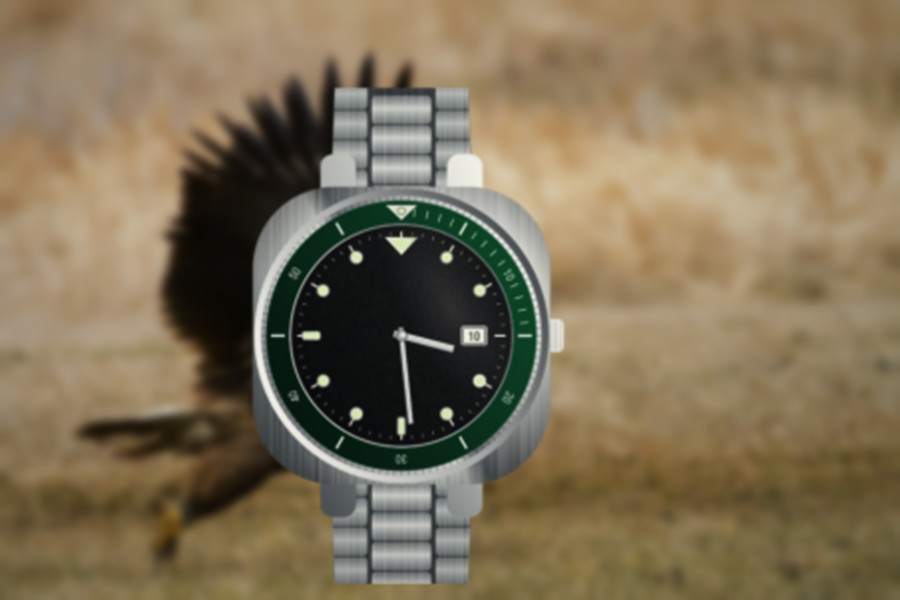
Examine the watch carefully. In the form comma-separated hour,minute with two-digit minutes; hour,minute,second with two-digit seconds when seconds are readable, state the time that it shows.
3,29
